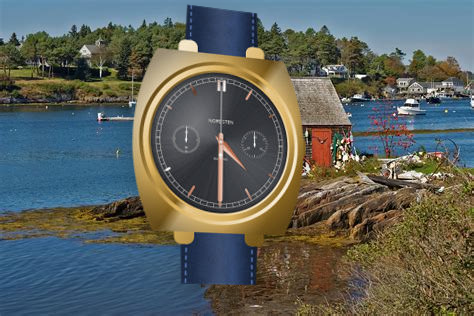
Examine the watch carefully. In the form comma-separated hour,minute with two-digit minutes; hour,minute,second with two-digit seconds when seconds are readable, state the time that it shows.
4,30
